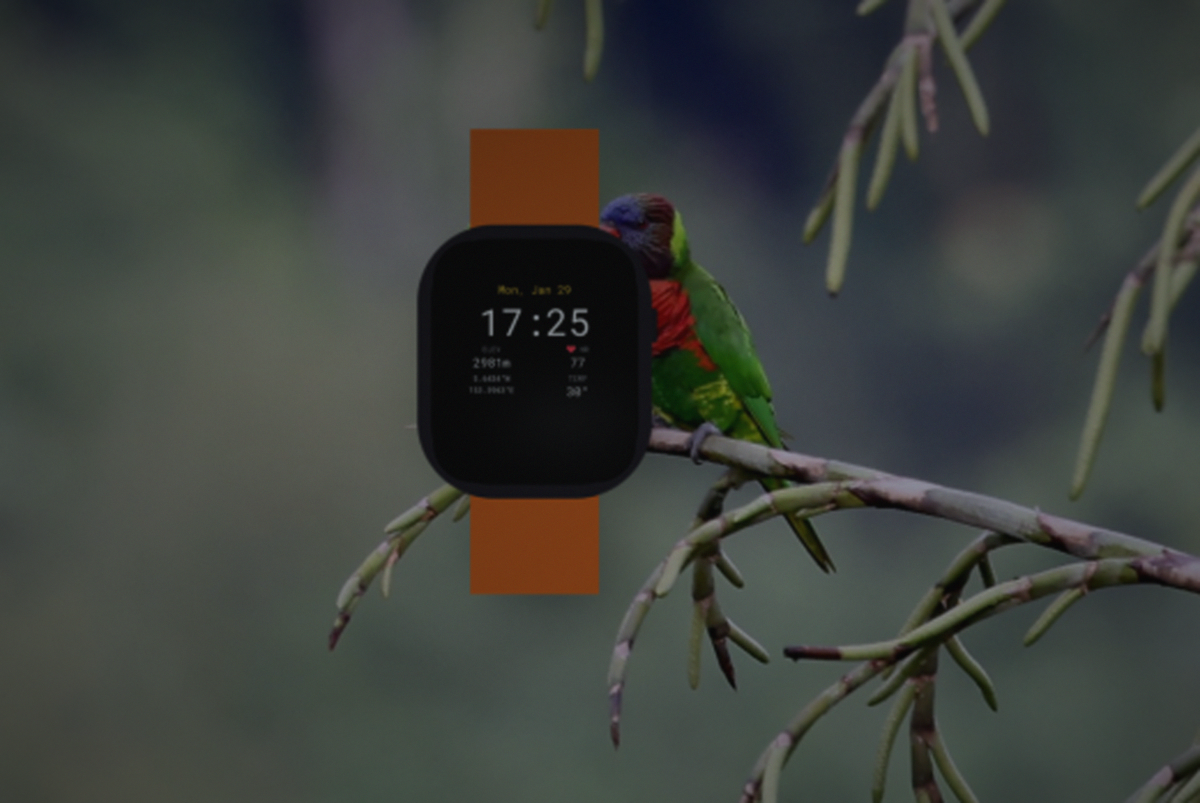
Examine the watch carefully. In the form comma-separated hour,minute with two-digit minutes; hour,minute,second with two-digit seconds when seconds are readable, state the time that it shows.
17,25
